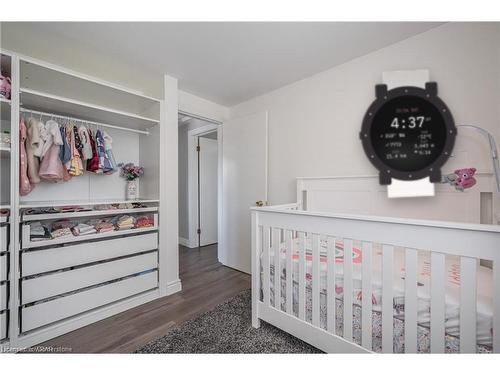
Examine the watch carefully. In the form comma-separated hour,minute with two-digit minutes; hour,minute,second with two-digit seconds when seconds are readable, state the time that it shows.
4,37
